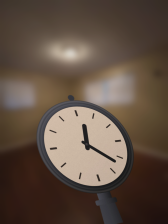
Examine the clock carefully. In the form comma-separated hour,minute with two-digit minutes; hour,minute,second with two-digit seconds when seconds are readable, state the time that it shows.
12,22
